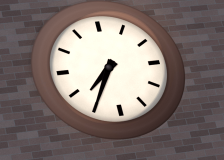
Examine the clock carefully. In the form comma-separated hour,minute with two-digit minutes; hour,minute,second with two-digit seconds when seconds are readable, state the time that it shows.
7,35
